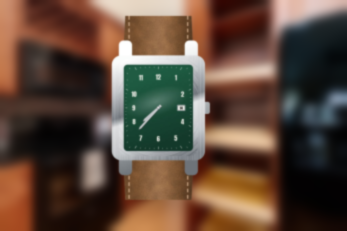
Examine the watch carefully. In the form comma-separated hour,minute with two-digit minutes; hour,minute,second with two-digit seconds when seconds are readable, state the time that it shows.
7,37
